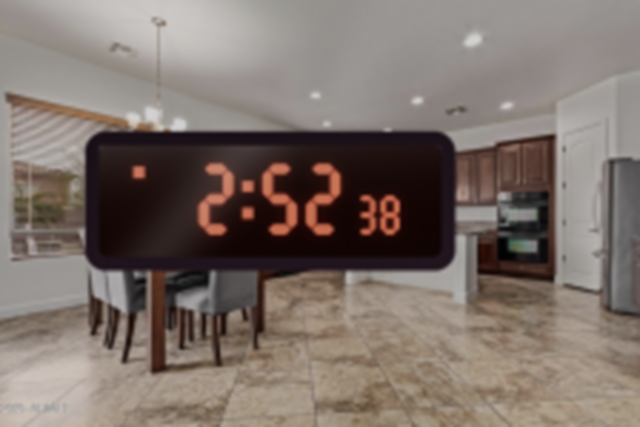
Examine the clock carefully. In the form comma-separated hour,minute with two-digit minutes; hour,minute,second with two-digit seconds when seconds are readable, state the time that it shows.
2,52,38
